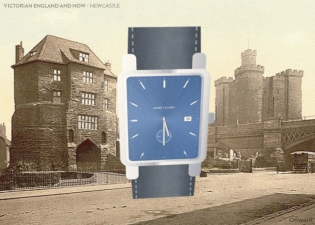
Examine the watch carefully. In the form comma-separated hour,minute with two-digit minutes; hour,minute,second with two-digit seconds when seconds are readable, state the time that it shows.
5,30
